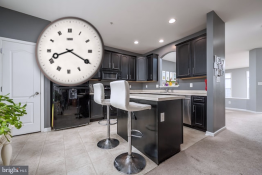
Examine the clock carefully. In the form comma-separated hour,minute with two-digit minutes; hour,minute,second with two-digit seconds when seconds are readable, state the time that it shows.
8,20
